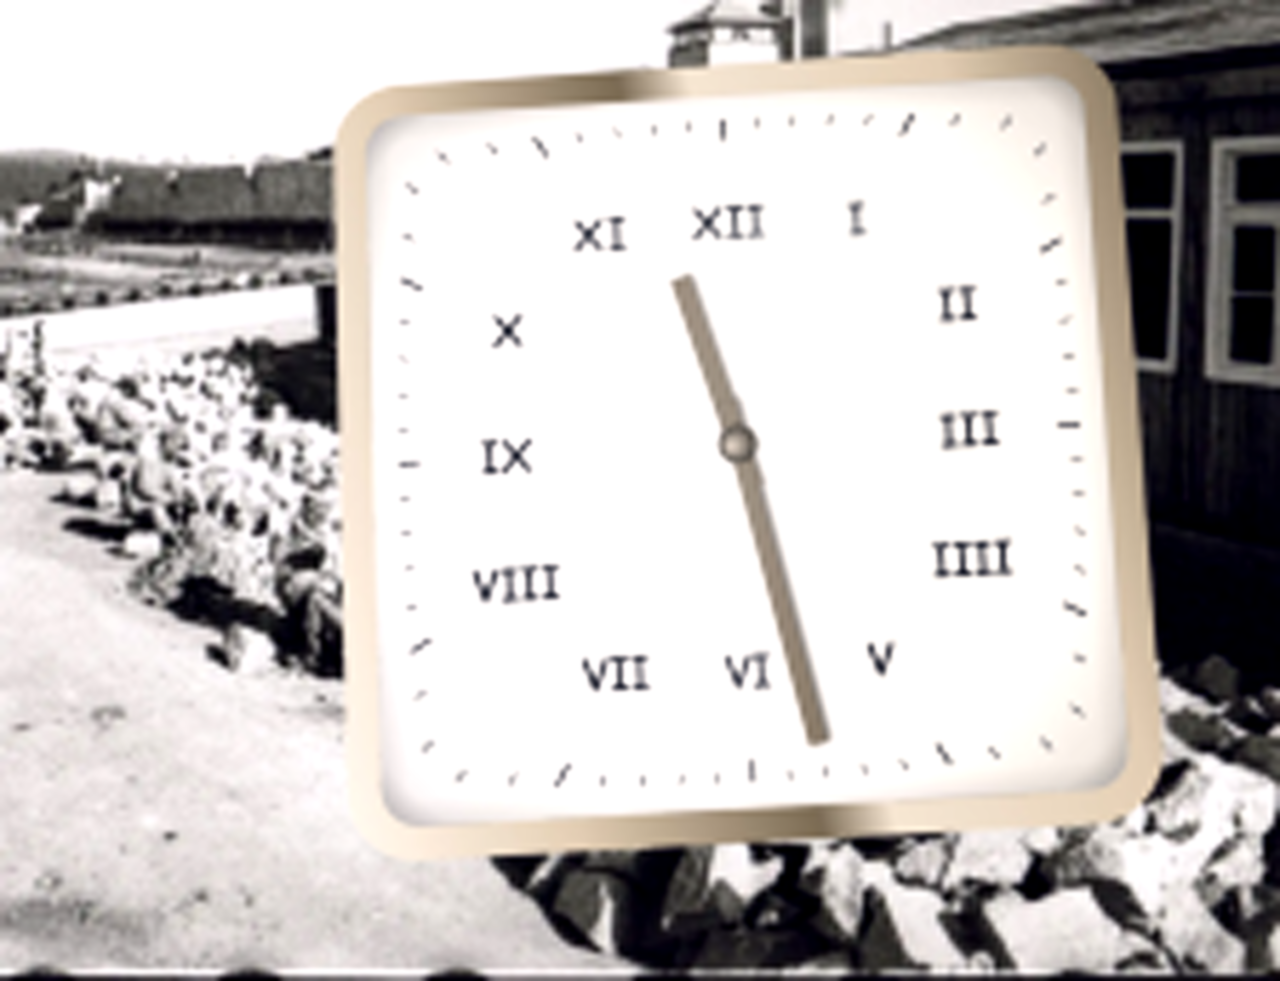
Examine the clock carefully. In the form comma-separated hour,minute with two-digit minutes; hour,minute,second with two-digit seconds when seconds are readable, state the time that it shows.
11,28
